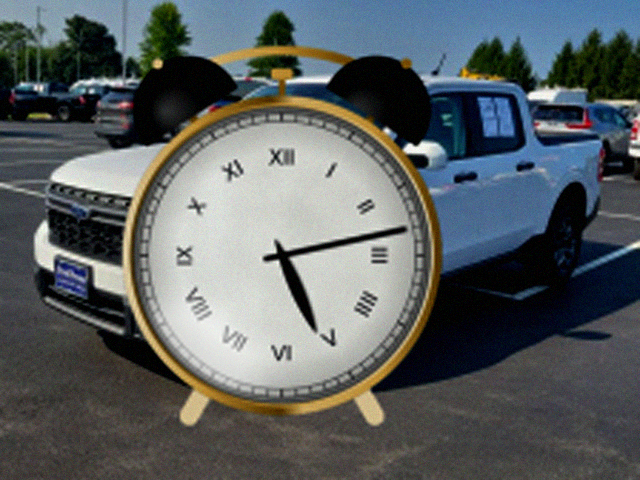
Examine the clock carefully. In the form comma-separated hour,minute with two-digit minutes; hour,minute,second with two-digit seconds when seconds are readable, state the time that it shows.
5,13
